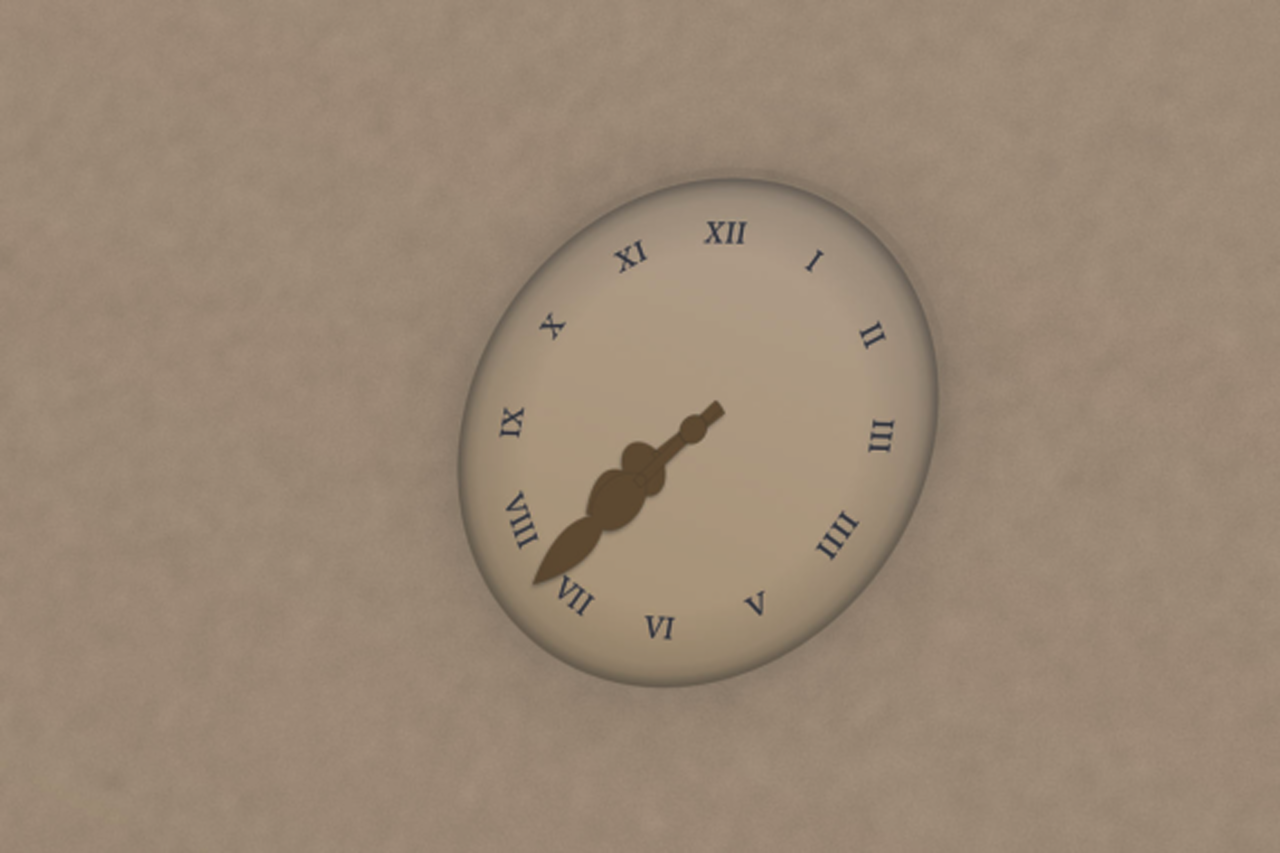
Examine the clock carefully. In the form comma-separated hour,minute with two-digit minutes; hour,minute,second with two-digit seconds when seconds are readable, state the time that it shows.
7,37
